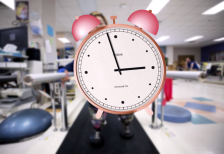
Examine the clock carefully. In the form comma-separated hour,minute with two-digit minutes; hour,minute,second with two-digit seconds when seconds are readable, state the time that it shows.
2,58
